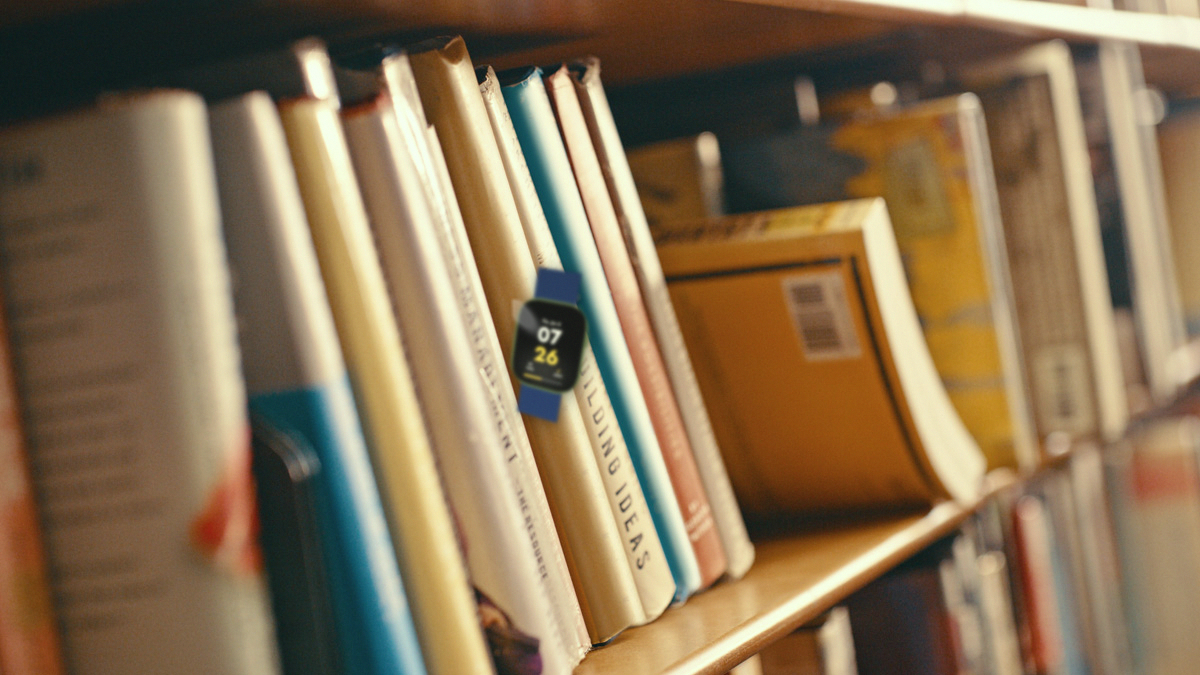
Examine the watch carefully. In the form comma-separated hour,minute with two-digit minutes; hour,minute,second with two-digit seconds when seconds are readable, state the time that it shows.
7,26
